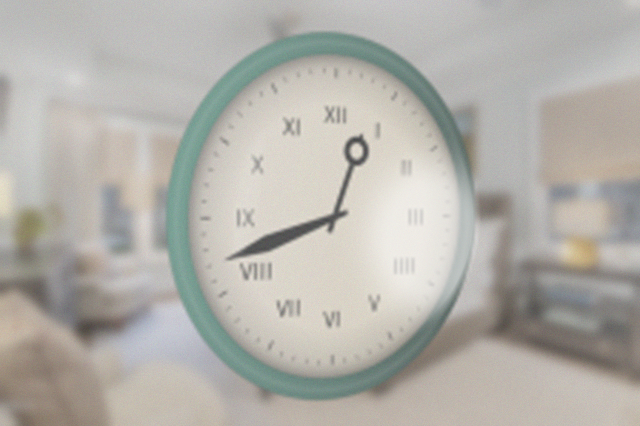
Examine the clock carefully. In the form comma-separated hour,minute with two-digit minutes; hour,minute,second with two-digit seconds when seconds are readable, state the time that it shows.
12,42
